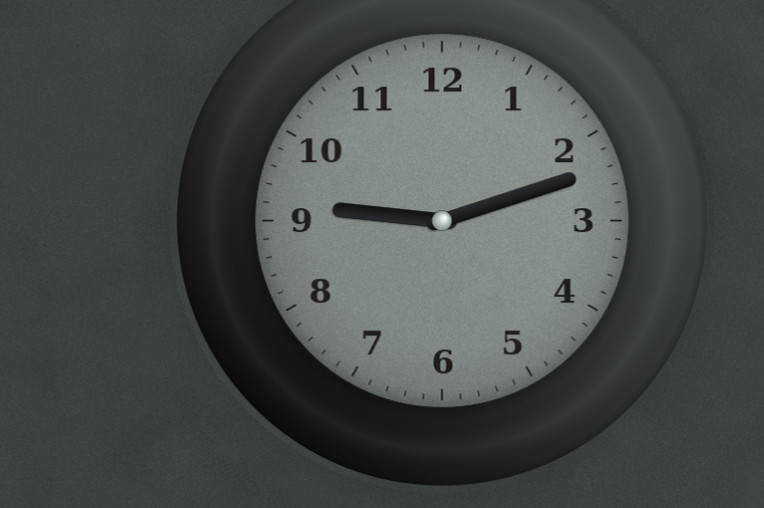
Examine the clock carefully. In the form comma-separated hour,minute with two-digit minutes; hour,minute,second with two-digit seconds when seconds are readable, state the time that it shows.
9,12
